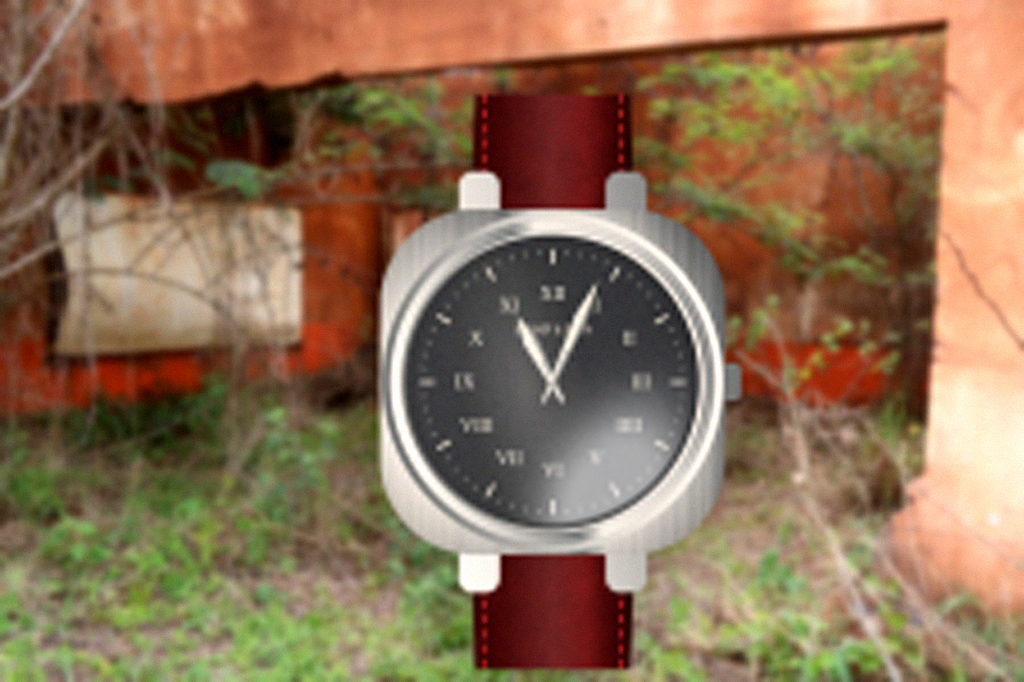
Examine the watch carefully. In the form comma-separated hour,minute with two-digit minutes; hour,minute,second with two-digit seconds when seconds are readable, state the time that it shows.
11,04
